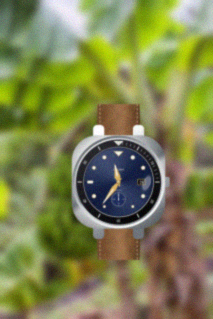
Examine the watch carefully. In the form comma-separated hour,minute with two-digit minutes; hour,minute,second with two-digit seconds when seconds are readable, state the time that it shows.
11,36
